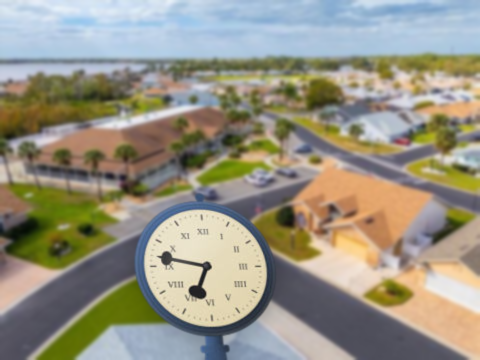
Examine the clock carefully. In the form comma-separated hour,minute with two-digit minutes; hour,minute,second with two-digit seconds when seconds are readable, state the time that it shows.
6,47
